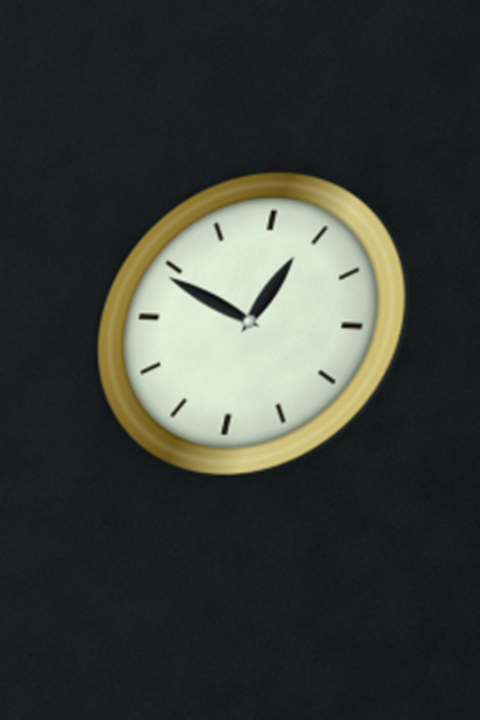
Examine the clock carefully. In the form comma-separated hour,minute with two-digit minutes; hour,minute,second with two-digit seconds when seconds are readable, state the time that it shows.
12,49
